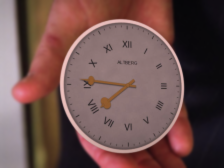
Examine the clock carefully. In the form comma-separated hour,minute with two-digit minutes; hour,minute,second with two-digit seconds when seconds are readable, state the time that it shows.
7,46
